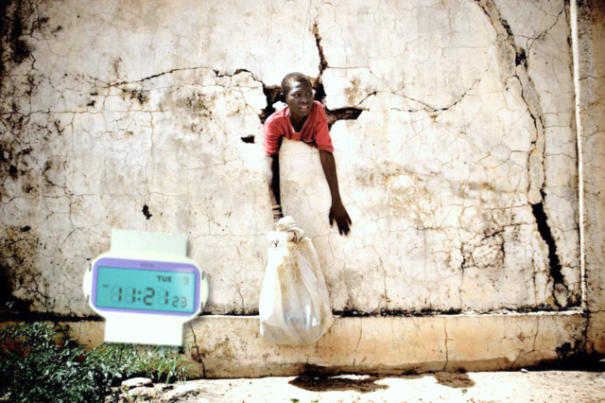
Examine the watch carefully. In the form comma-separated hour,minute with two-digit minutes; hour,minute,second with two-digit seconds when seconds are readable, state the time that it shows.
11,21,23
